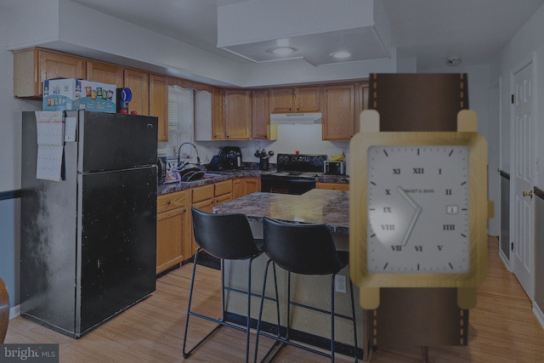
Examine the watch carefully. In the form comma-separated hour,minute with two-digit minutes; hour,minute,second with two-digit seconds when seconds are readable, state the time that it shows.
10,34
